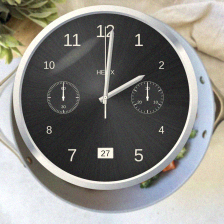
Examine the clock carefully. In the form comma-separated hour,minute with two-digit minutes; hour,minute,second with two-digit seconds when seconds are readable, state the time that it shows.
2,01
